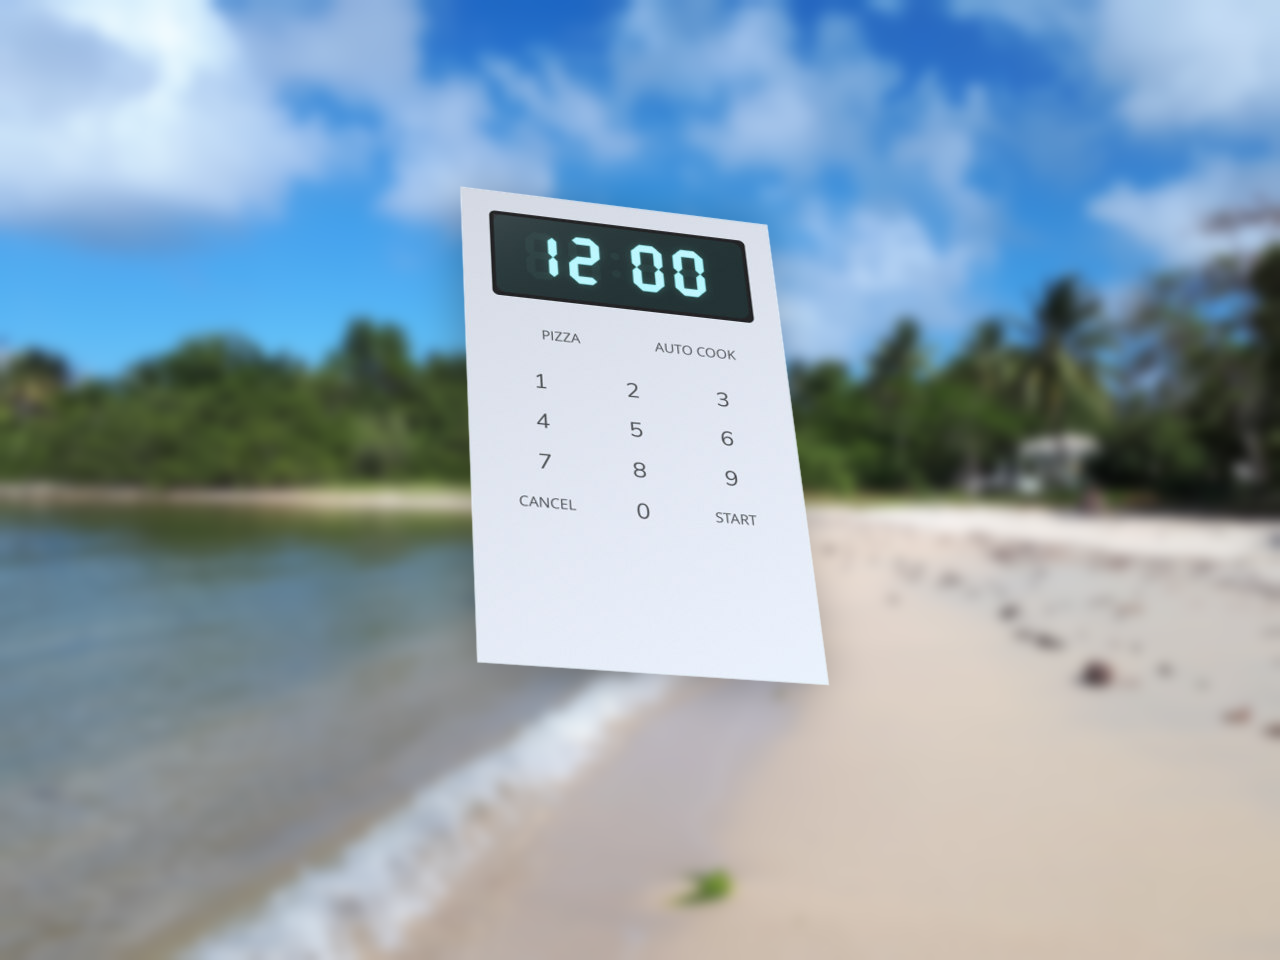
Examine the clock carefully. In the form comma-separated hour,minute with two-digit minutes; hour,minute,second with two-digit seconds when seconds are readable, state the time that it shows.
12,00
